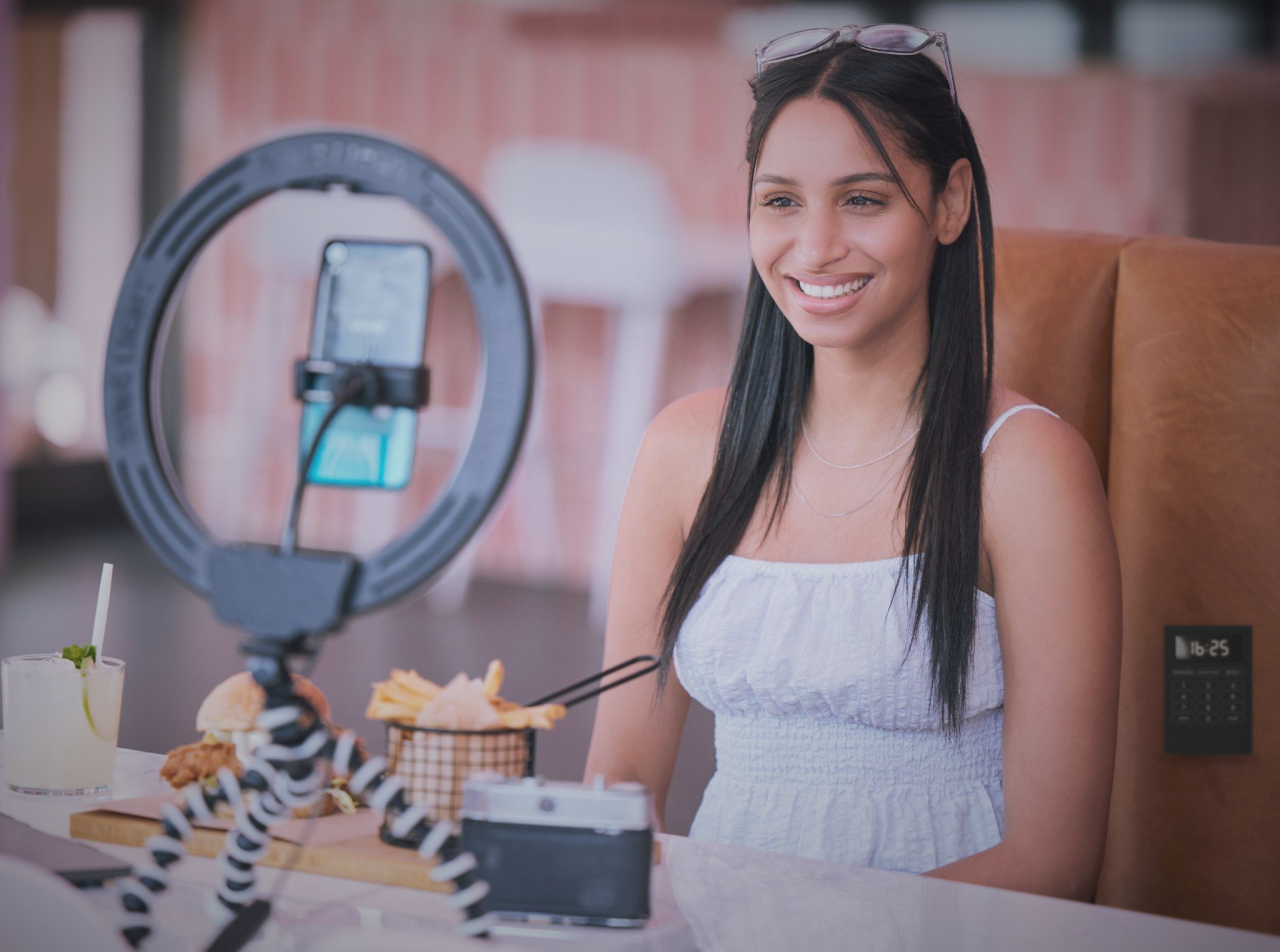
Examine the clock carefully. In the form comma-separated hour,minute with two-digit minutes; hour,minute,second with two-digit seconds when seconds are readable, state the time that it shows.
16,25
